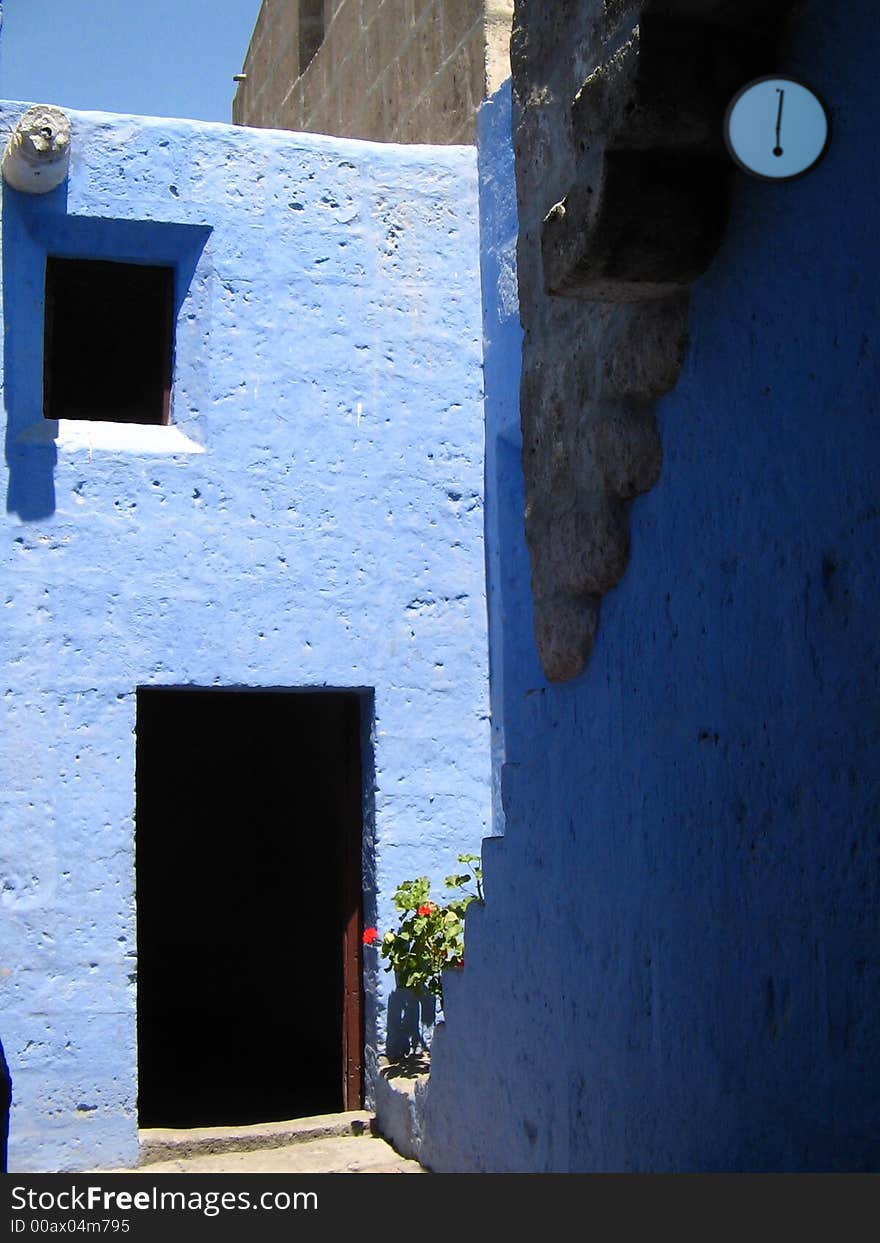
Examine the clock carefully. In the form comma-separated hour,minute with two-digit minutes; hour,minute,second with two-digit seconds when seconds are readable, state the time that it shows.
6,01
